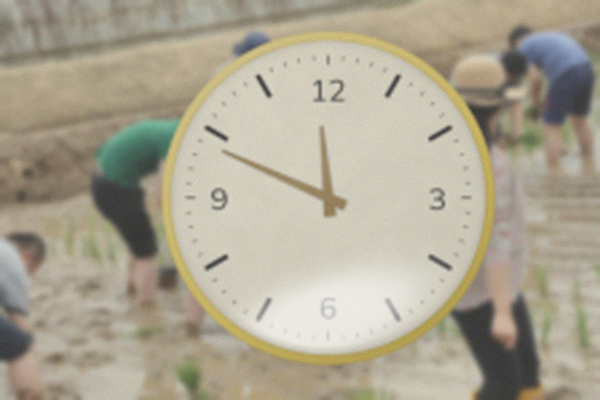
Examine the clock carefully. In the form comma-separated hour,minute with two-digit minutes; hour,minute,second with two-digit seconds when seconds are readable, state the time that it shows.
11,49
